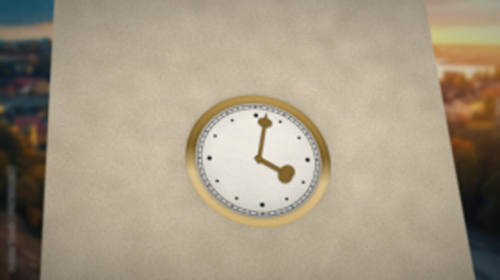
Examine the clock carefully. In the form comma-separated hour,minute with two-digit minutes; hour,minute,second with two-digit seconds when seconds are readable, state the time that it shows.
4,02
